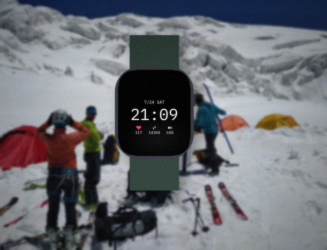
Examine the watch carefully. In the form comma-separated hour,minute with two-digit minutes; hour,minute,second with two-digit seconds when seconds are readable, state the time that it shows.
21,09
